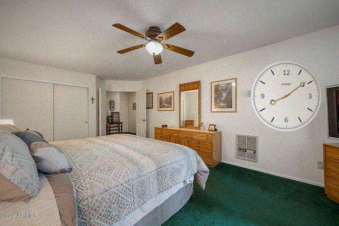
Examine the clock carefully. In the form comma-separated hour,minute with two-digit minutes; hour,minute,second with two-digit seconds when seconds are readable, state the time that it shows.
8,09
